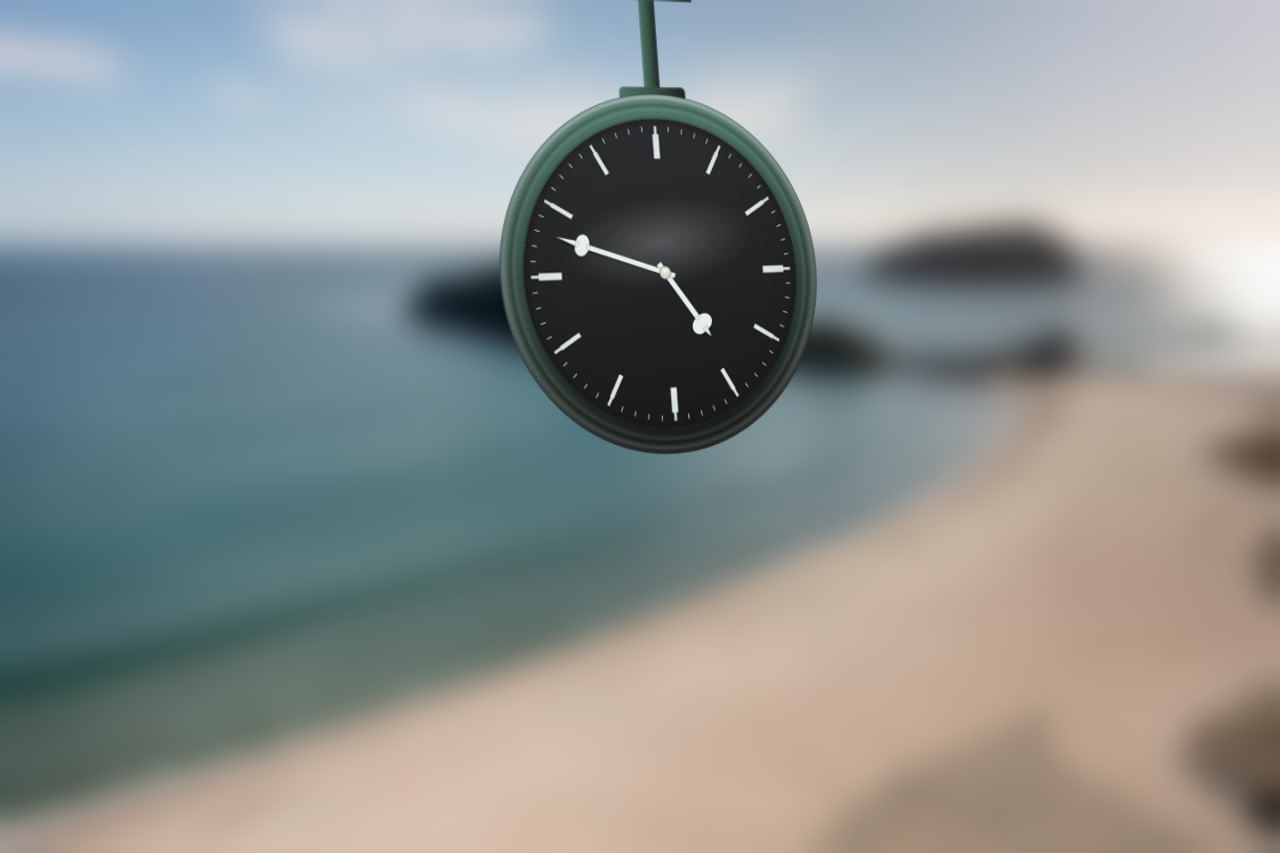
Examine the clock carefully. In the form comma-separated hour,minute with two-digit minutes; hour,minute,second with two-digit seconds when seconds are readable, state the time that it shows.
4,48
